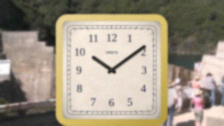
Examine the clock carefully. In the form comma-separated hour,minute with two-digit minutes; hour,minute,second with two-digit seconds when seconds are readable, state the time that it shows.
10,09
